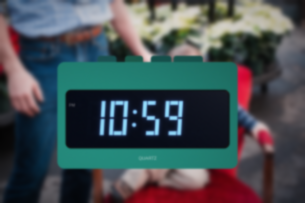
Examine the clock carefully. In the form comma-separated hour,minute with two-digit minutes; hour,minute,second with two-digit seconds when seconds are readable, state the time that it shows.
10,59
